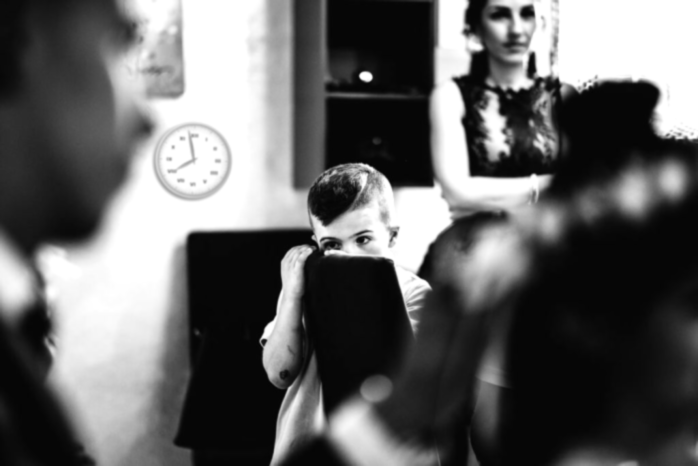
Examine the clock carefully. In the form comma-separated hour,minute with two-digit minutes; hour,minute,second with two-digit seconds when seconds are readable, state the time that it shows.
7,58
